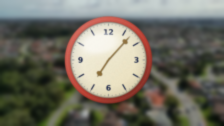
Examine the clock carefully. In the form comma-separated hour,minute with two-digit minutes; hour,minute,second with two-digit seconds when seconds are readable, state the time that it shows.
7,07
